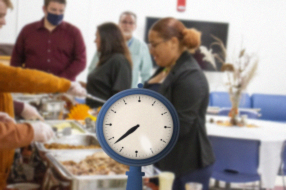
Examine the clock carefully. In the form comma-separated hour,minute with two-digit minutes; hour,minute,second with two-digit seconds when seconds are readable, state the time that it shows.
7,38
